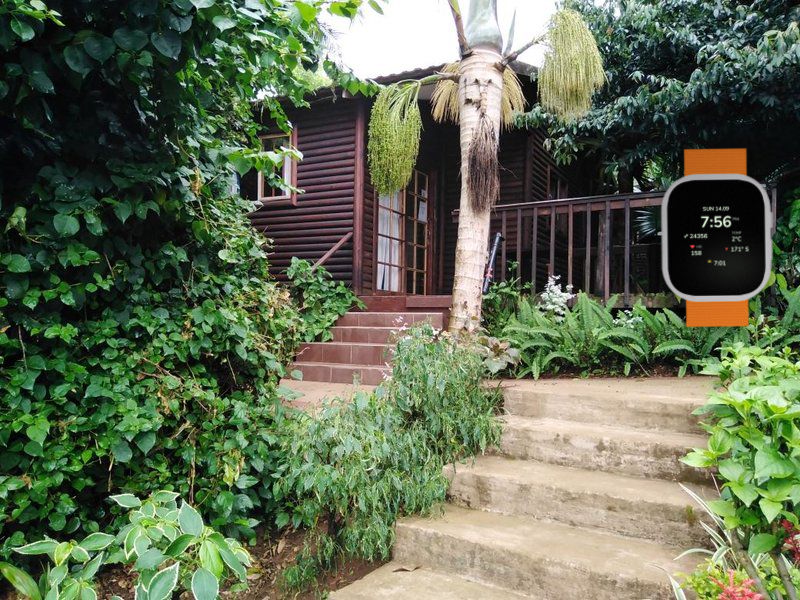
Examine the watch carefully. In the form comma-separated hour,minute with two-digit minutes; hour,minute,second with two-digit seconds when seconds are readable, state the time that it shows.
7,56
